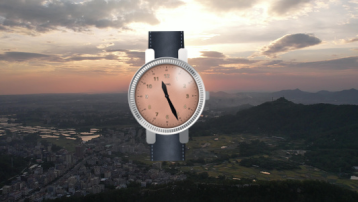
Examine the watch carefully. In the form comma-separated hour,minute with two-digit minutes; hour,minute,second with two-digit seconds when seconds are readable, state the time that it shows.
11,26
